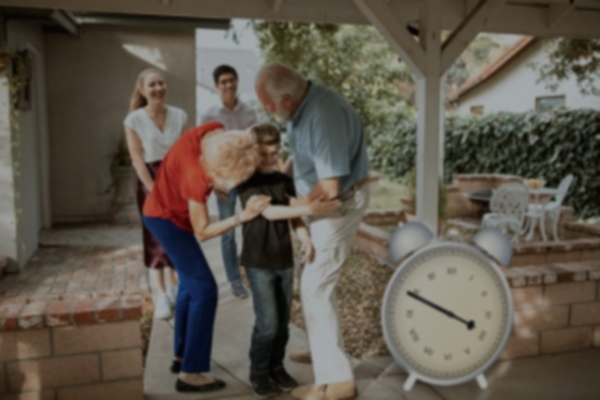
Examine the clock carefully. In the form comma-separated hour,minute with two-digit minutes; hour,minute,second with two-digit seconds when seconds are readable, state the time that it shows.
3,49
